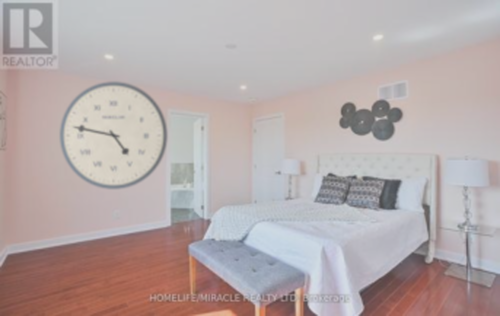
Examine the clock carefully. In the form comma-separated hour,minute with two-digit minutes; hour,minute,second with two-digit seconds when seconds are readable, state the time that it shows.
4,47
